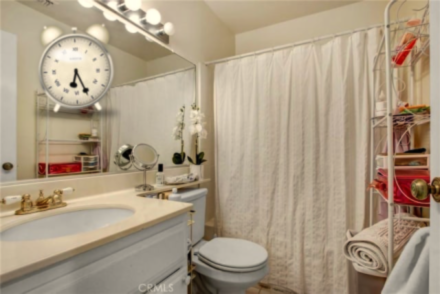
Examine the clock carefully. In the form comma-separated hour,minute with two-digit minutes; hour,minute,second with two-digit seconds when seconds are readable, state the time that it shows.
6,26
